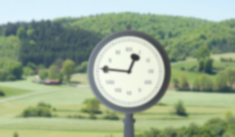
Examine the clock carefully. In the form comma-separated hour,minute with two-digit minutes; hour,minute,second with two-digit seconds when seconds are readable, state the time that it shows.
12,46
